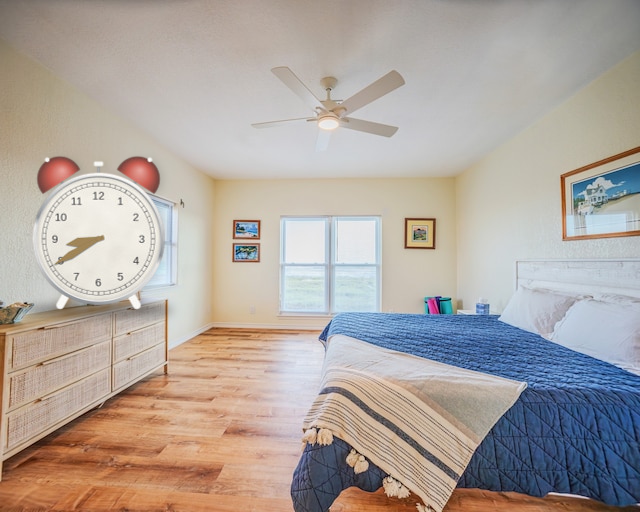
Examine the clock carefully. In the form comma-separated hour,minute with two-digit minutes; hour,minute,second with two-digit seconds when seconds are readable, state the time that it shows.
8,40
